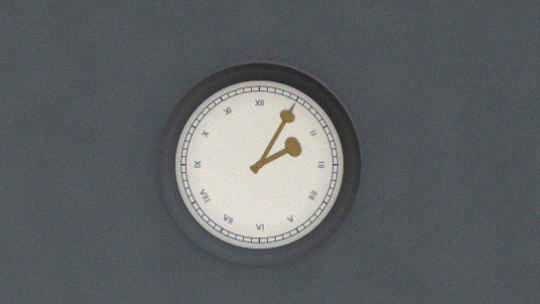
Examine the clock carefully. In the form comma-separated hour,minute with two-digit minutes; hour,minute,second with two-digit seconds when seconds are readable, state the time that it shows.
2,05
